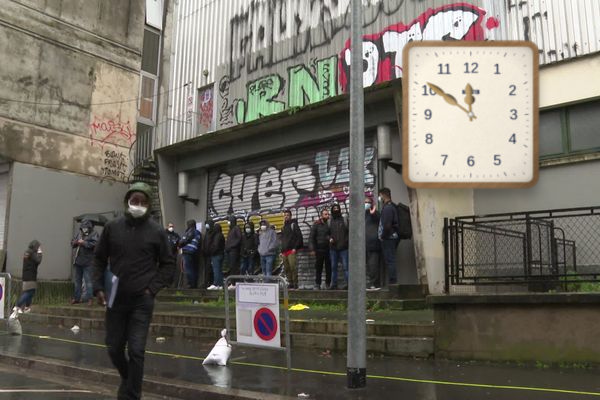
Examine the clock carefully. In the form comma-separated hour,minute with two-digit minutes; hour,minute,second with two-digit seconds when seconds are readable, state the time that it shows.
11,51
